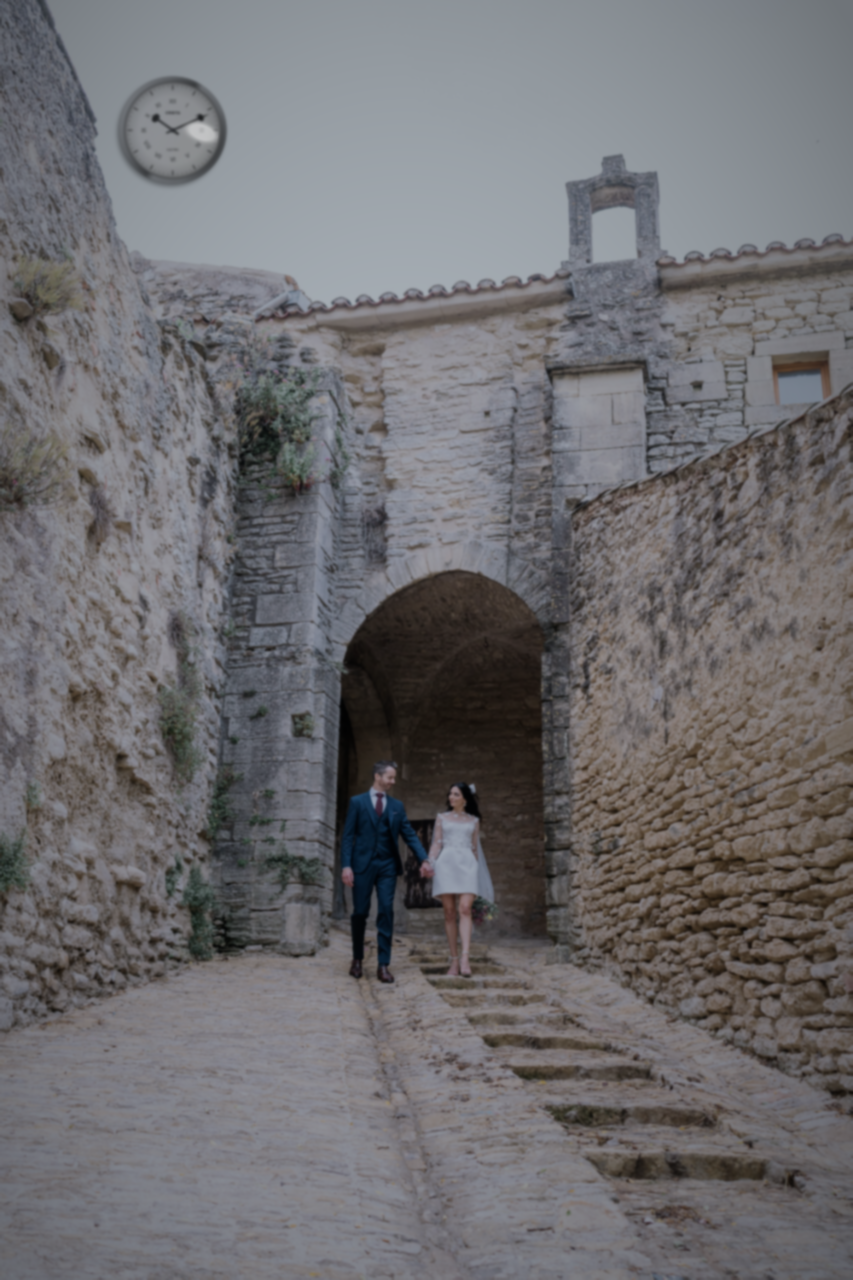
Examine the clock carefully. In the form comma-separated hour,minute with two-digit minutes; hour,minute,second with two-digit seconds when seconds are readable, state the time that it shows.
10,11
